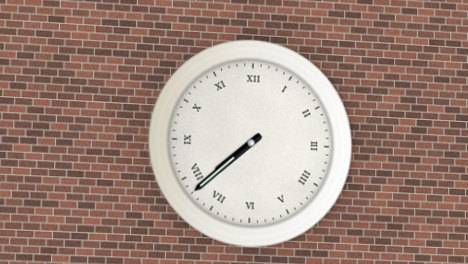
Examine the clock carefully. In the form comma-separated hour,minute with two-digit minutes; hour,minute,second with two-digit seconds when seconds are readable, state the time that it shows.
7,38
